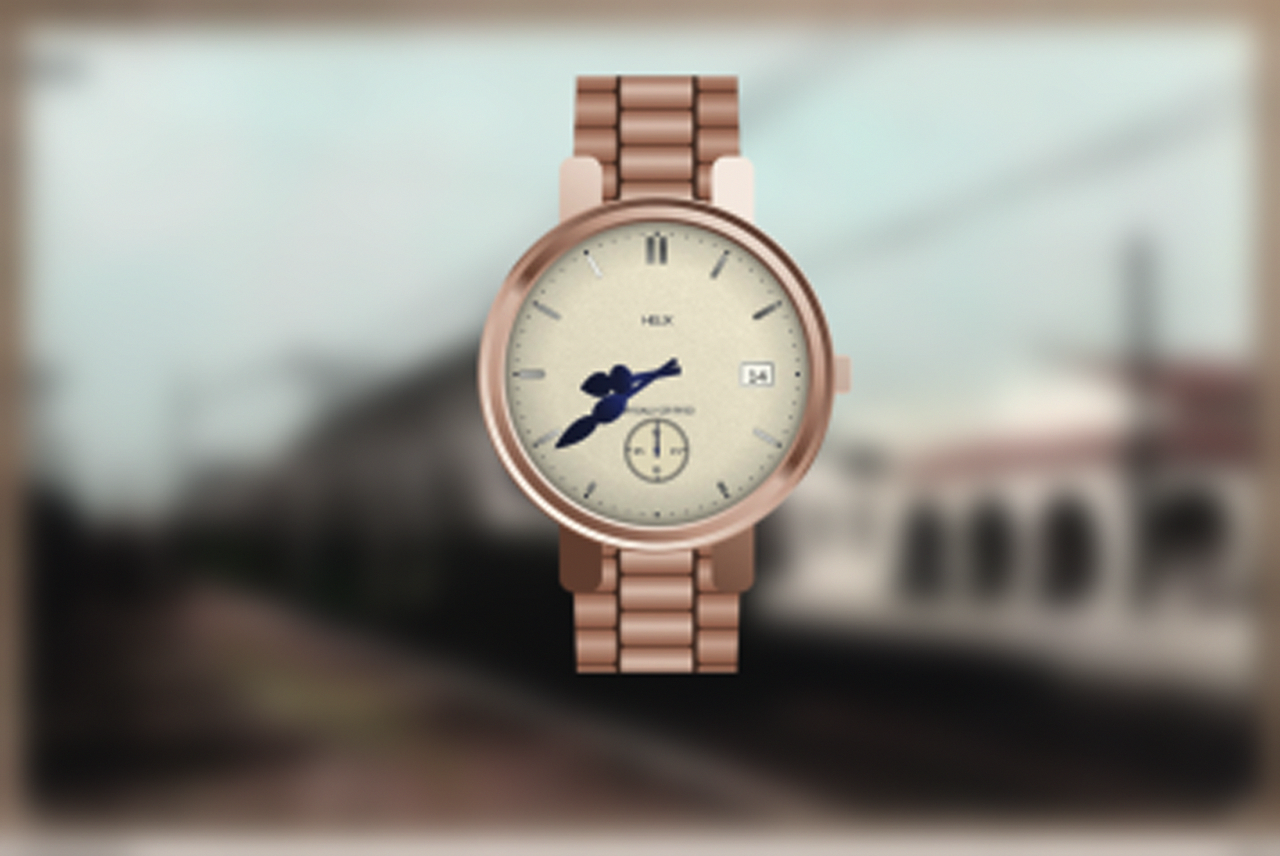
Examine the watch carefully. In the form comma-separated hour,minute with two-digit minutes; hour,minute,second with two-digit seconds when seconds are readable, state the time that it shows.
8,39
